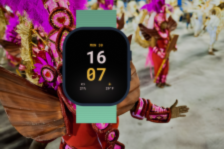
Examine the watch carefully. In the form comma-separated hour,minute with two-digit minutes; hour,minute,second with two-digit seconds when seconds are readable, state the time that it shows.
16,07
